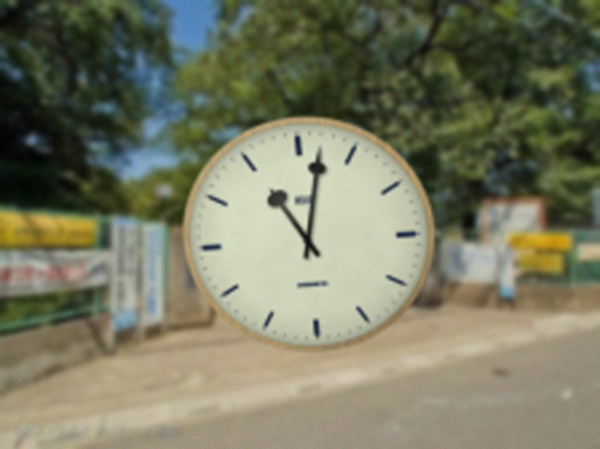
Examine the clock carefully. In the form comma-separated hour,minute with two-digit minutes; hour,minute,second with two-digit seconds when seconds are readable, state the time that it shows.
11,02
